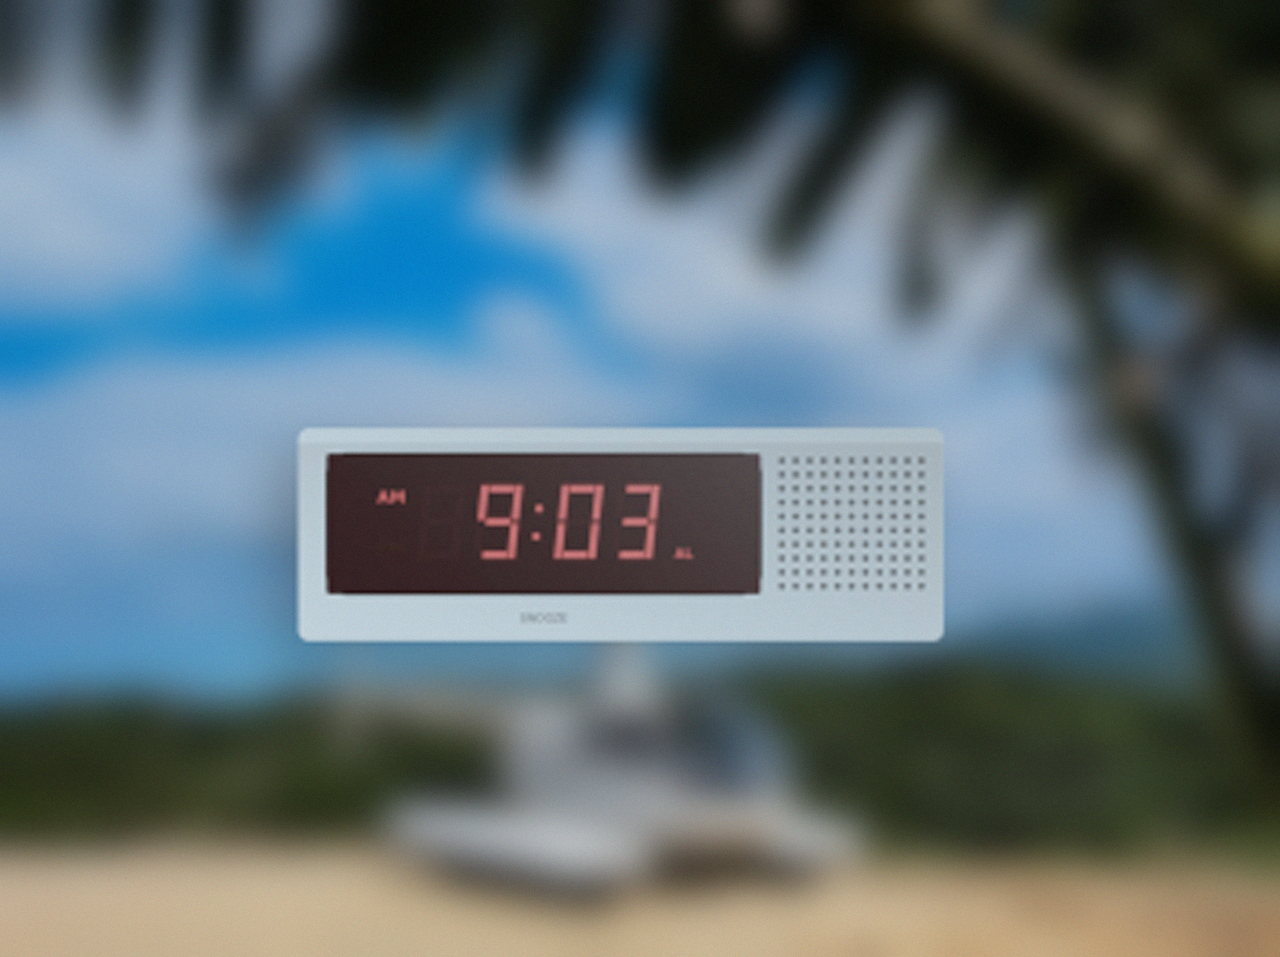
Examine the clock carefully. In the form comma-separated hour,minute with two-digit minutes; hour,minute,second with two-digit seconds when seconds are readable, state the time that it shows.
9,03
